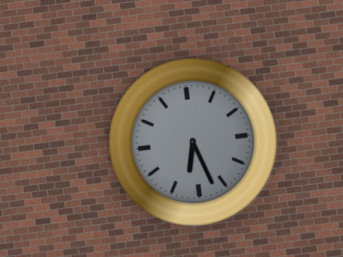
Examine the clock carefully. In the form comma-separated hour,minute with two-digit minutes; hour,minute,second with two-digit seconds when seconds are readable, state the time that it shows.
6,27
